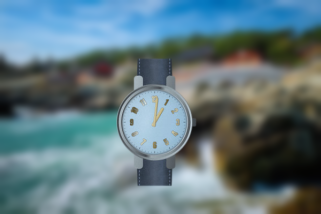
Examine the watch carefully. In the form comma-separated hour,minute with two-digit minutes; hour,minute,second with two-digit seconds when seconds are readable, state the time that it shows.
1,01
